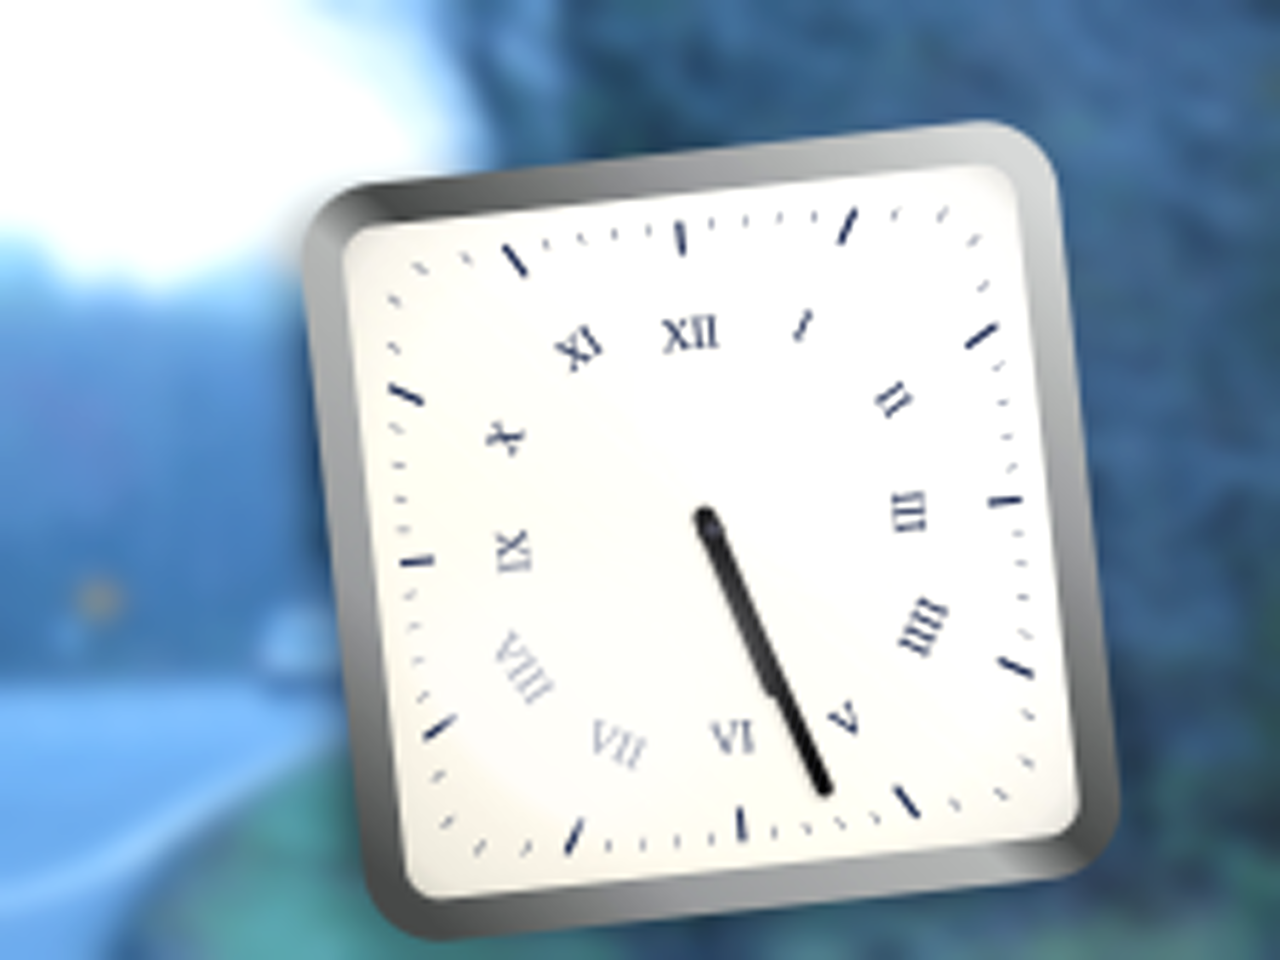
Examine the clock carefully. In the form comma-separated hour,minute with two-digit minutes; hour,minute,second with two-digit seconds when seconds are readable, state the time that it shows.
5,27
